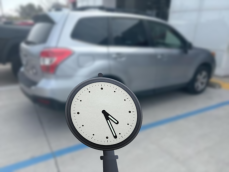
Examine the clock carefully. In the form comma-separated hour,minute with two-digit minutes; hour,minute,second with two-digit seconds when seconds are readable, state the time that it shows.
4,27
